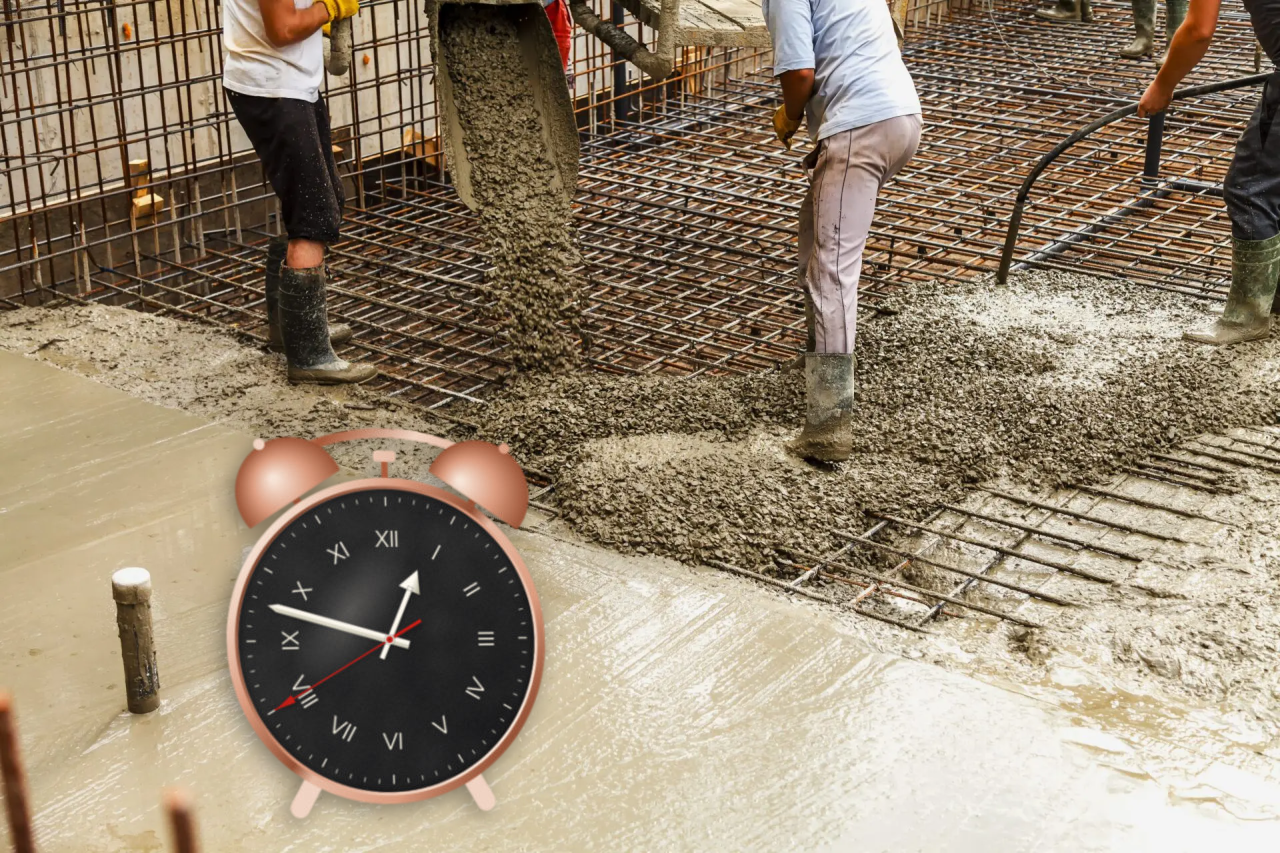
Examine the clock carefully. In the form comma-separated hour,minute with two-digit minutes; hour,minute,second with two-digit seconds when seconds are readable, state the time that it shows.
12,47,40
